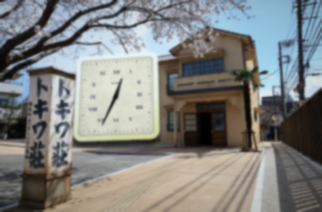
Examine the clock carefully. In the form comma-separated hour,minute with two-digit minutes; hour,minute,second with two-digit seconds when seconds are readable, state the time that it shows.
12,34
